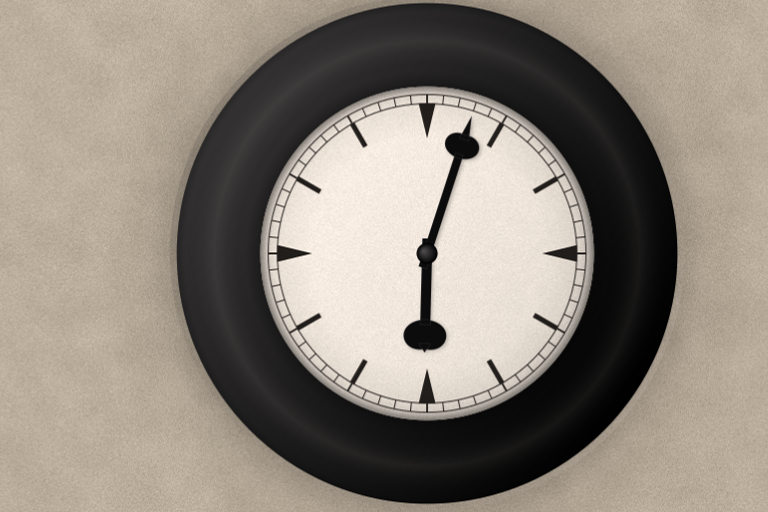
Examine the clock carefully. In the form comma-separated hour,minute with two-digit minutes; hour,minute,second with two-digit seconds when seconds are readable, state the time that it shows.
6,03
